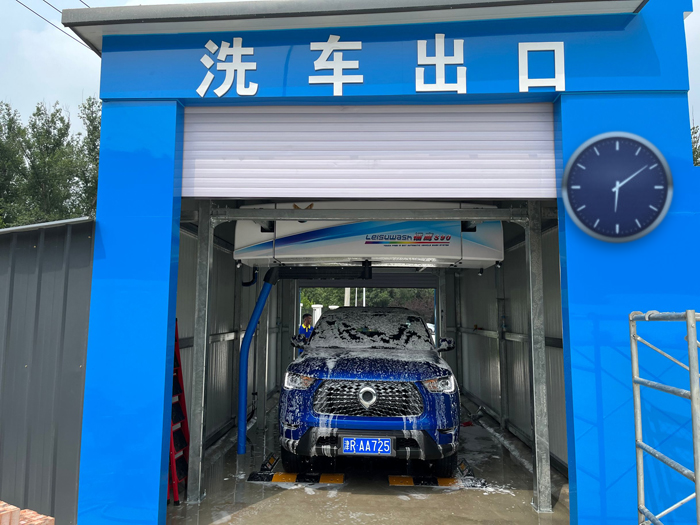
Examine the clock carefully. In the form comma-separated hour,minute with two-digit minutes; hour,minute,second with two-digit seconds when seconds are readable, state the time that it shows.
6,09
